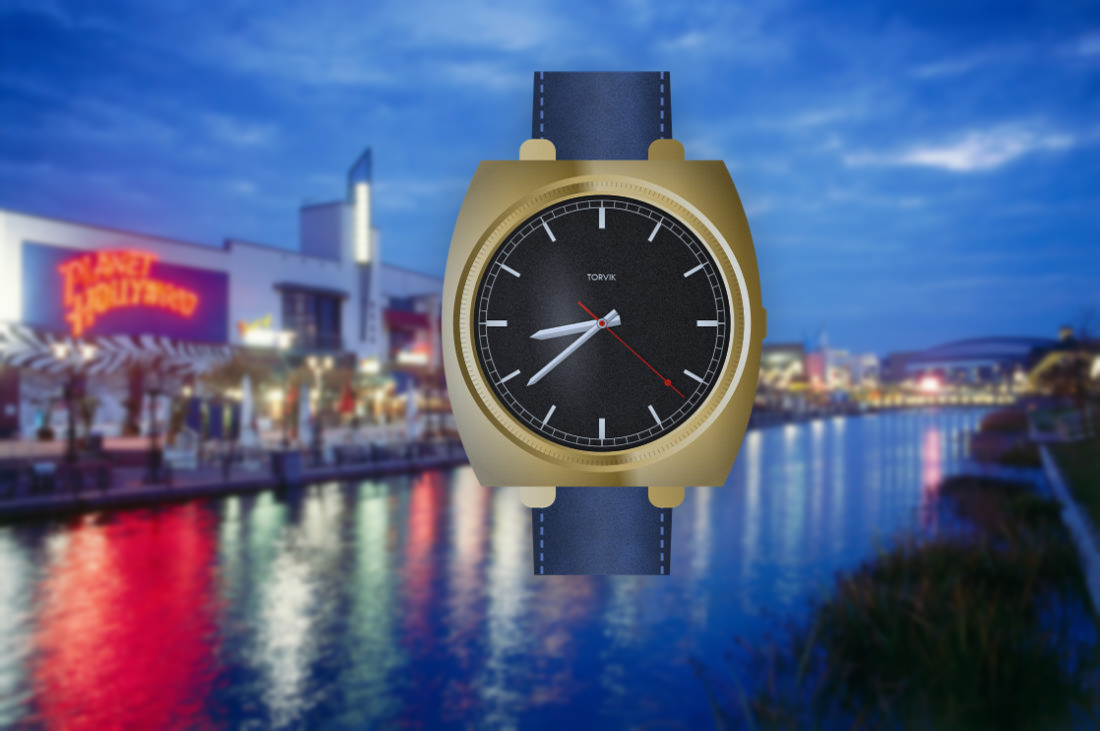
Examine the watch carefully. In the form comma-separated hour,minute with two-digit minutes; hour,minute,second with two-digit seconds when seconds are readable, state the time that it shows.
8,38,22
